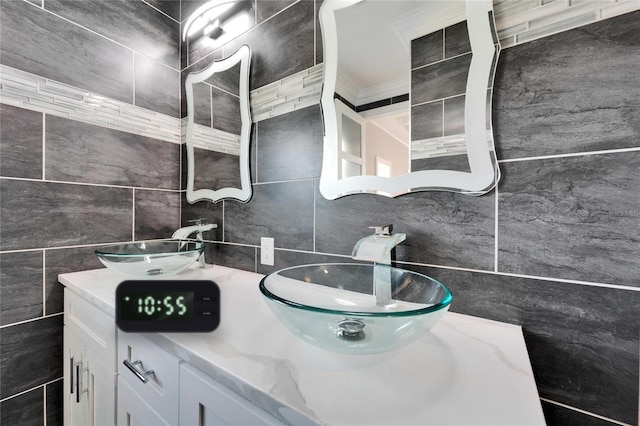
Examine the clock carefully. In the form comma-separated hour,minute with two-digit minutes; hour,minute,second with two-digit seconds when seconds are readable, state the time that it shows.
10,55
